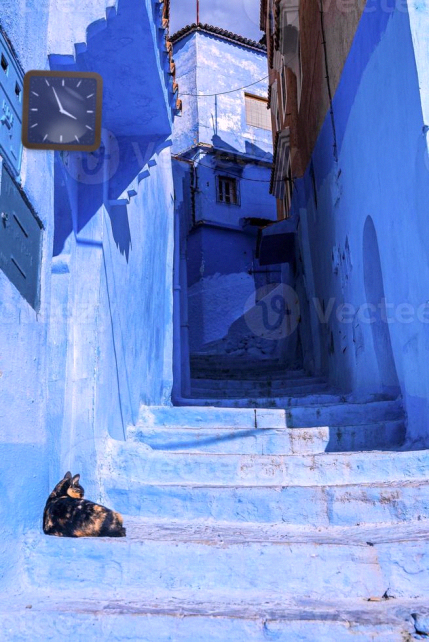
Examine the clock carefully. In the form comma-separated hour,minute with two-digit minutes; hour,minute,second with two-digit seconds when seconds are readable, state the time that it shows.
3,56
